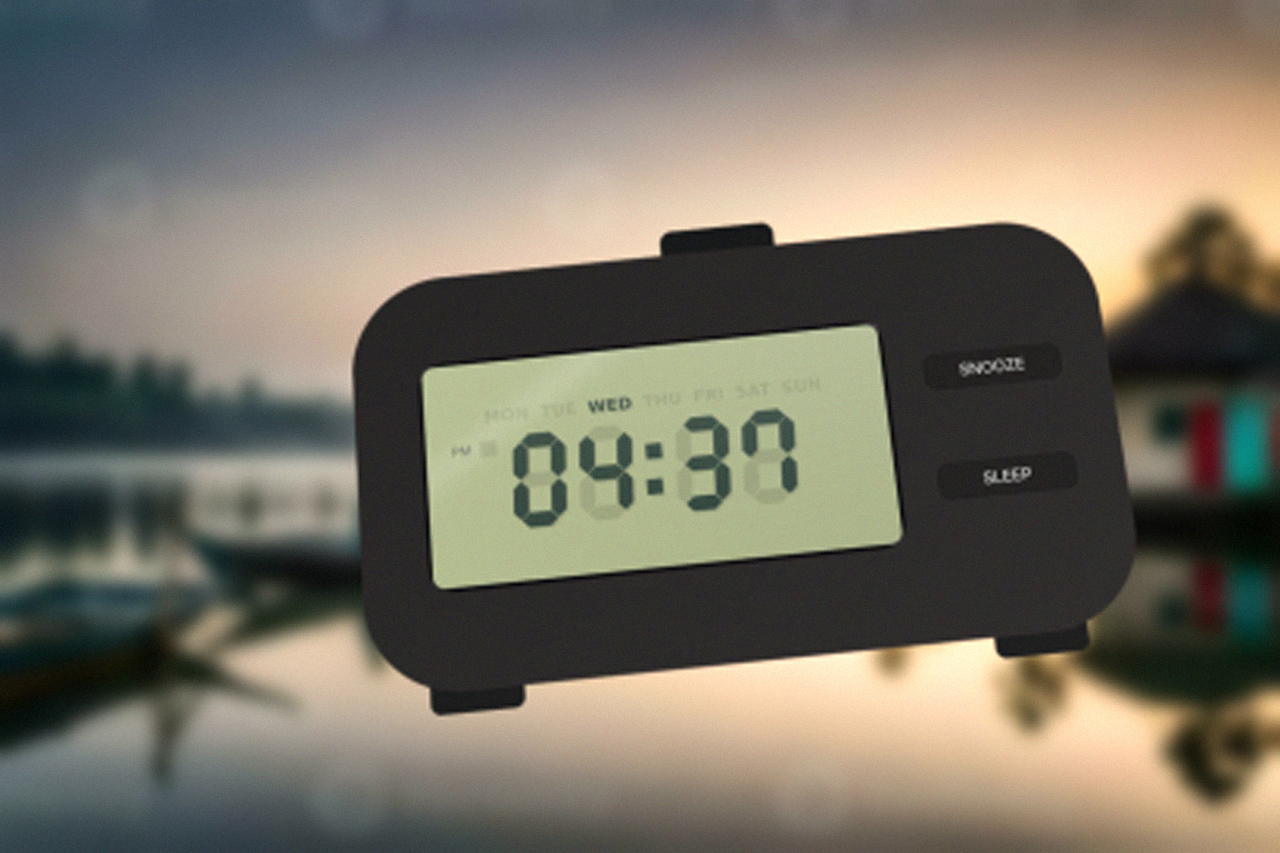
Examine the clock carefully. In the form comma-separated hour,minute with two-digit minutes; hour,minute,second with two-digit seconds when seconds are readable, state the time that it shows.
4,37
